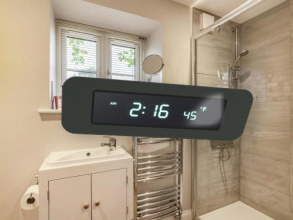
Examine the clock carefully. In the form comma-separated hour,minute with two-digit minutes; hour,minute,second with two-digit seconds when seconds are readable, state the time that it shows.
2,16
